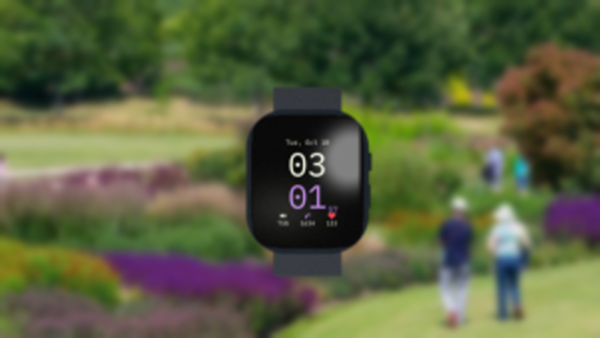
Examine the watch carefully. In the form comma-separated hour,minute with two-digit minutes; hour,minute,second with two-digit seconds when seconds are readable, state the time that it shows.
3,01
